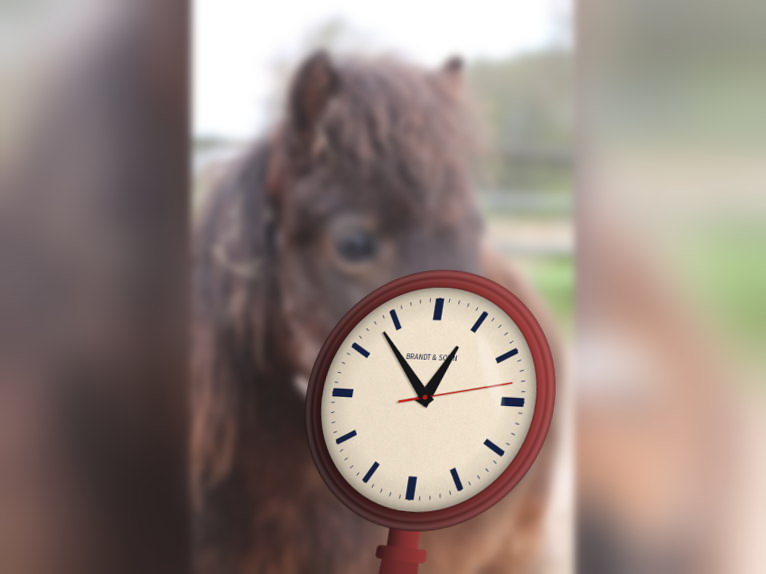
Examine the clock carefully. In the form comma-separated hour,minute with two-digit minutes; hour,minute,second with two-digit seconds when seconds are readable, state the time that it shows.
12,53,13
